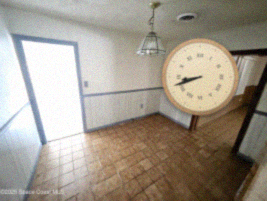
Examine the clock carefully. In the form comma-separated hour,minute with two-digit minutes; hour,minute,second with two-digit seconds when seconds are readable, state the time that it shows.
8,42
